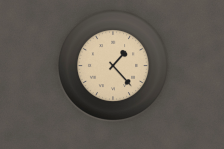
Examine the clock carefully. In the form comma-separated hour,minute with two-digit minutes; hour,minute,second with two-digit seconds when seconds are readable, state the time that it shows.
1,23
